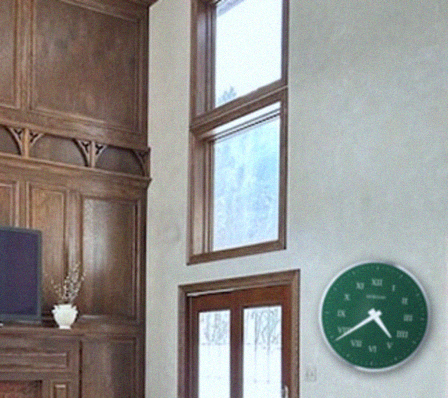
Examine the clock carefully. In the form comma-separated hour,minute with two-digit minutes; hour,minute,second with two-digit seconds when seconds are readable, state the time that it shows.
4,39
